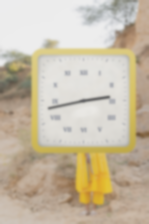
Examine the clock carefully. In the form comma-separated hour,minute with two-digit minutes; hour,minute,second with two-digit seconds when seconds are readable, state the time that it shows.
2,43
